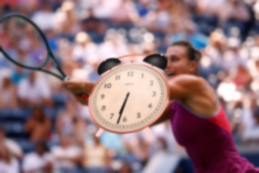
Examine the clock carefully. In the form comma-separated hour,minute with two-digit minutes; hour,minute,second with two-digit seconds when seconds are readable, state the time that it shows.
6,32
